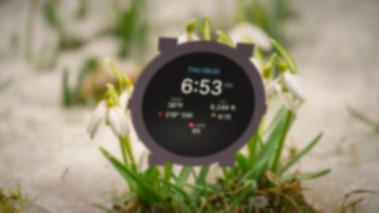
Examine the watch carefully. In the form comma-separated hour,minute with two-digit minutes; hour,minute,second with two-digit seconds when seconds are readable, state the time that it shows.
6,53
